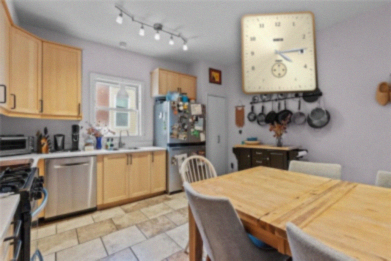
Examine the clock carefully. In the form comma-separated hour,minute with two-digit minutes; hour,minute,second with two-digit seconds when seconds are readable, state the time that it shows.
4,14
